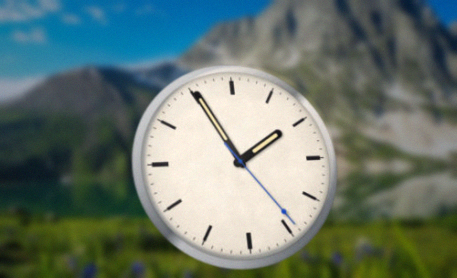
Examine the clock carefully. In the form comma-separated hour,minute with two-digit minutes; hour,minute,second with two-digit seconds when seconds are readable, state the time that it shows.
1,55,24
